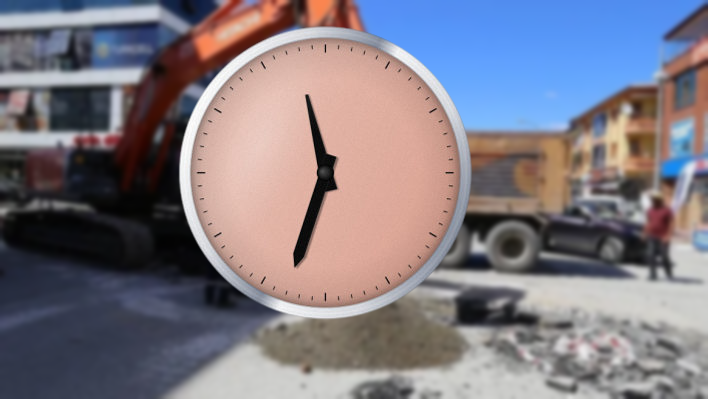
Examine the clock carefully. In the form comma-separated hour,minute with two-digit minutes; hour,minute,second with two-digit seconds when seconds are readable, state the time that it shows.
11,33
